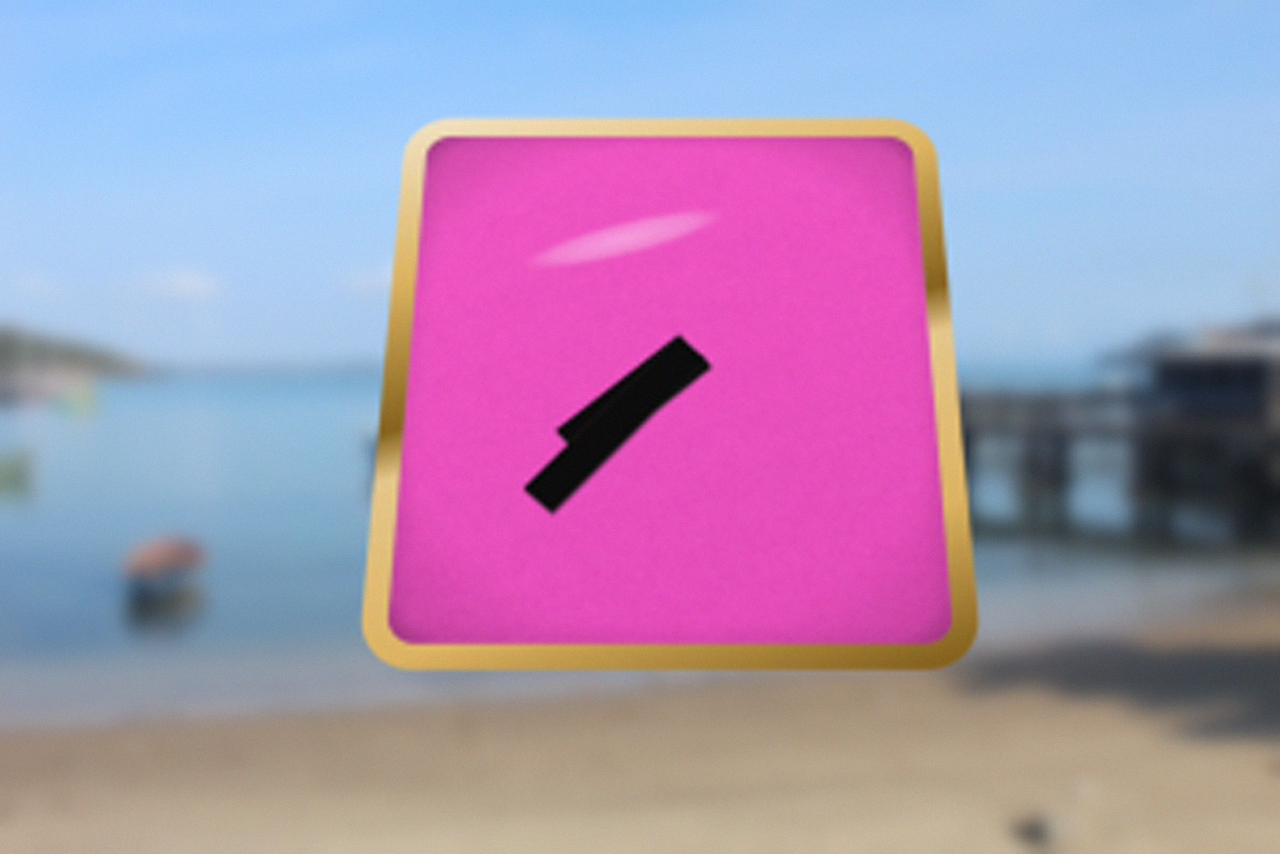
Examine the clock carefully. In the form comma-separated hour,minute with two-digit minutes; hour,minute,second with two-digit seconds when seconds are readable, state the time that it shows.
7,37
